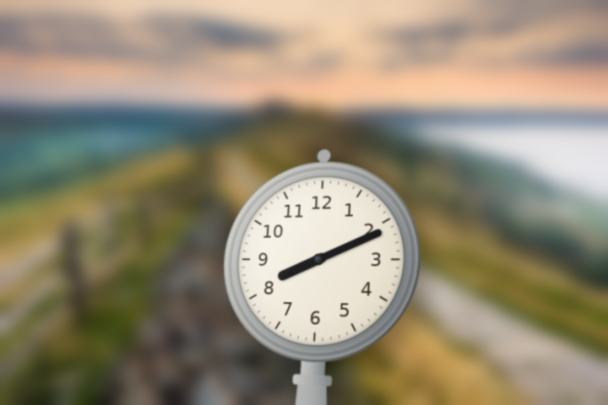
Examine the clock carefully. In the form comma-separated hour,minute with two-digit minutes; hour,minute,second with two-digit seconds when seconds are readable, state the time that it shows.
8,11
